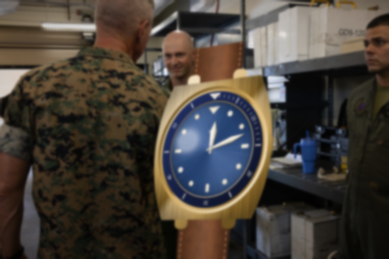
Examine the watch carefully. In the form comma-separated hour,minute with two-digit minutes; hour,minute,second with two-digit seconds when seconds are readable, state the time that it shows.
12,12
